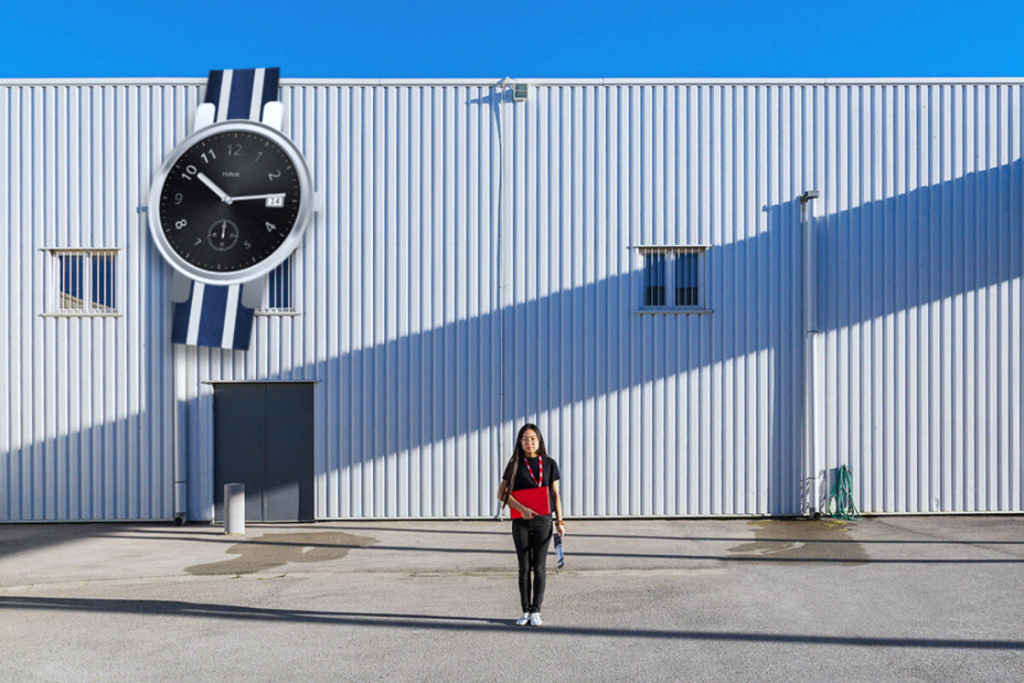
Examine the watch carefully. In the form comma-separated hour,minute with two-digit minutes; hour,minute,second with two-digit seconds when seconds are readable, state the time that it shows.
10,14
